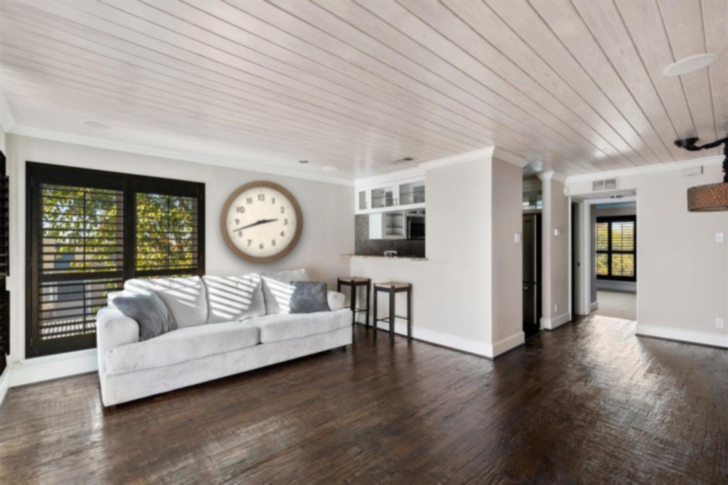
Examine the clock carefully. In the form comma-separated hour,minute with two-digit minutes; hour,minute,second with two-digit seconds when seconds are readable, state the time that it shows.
2,42
